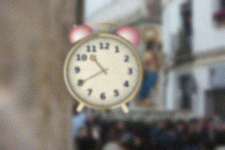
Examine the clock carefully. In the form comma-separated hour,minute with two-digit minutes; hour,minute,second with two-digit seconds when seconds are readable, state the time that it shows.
10,40
